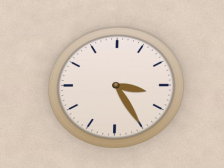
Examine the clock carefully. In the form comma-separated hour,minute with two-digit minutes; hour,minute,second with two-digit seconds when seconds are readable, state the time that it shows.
3,25
